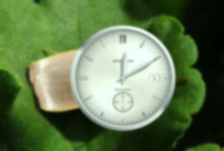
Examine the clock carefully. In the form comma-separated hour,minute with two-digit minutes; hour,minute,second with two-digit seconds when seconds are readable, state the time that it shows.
12,10
